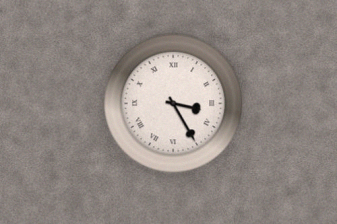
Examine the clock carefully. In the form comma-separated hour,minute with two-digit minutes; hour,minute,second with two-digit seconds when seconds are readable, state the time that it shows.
3,25
